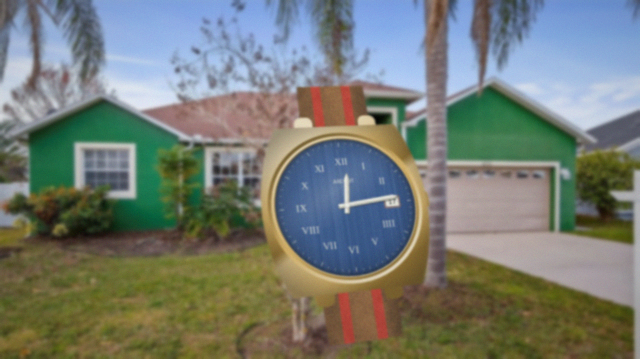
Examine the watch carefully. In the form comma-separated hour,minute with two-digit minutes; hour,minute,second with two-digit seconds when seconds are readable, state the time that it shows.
12,14
